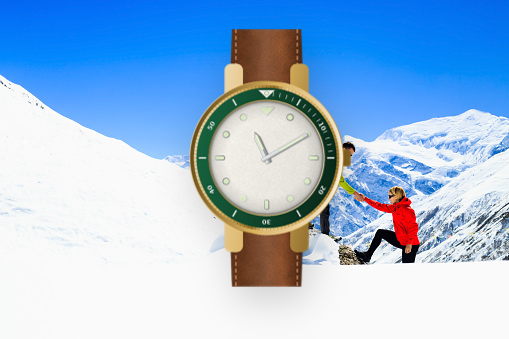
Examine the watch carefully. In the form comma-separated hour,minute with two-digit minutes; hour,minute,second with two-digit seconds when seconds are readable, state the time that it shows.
11,10
